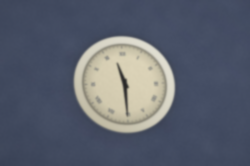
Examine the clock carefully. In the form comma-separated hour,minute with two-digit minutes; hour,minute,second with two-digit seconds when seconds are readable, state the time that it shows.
11,30
